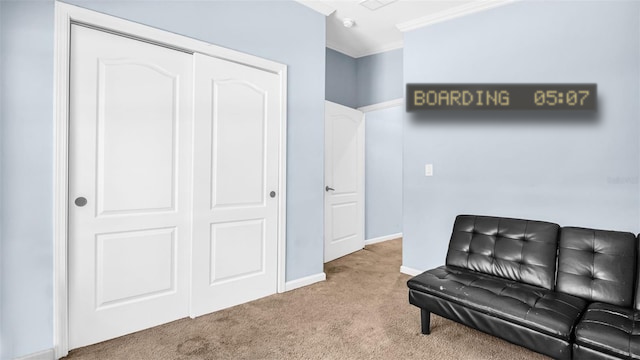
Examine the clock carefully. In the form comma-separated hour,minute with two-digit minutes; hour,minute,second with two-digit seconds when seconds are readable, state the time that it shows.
5,07
